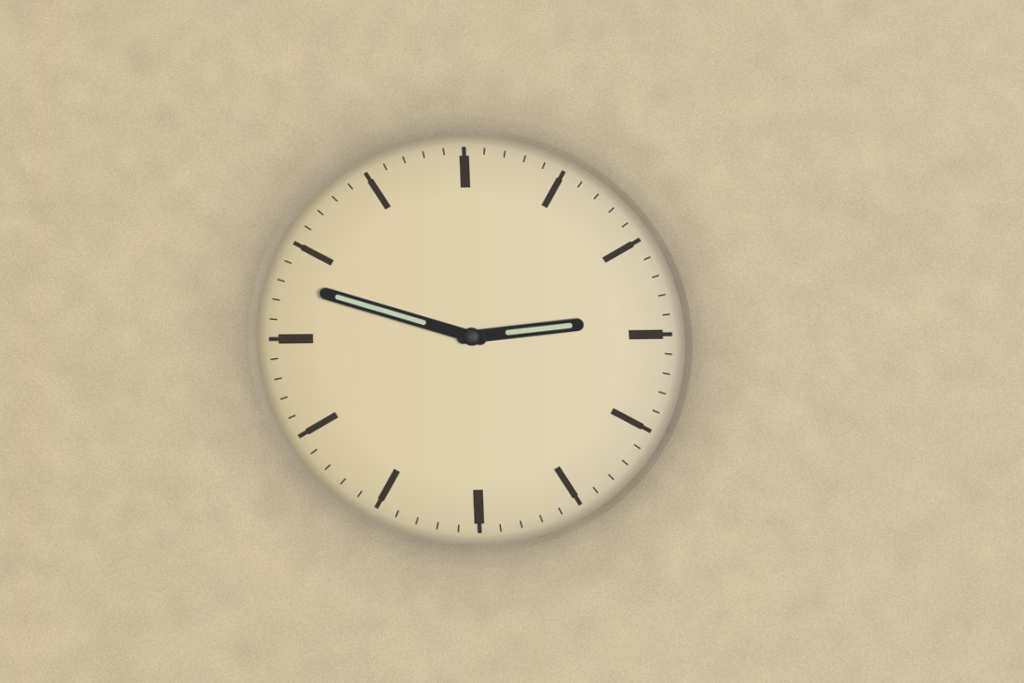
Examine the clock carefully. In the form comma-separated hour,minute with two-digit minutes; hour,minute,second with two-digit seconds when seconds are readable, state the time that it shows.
2,48
